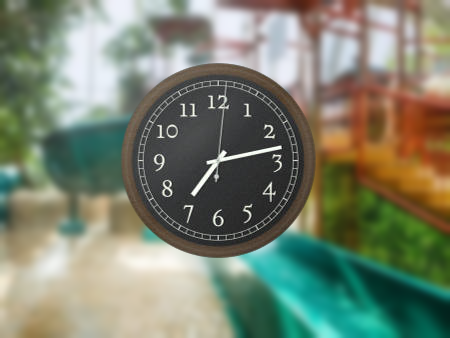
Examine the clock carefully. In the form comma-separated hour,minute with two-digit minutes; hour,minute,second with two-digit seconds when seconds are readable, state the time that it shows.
7,13,01
